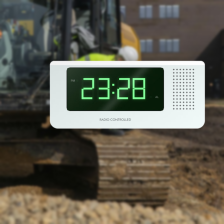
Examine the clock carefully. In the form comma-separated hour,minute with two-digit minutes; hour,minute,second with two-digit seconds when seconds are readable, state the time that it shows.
23,28
